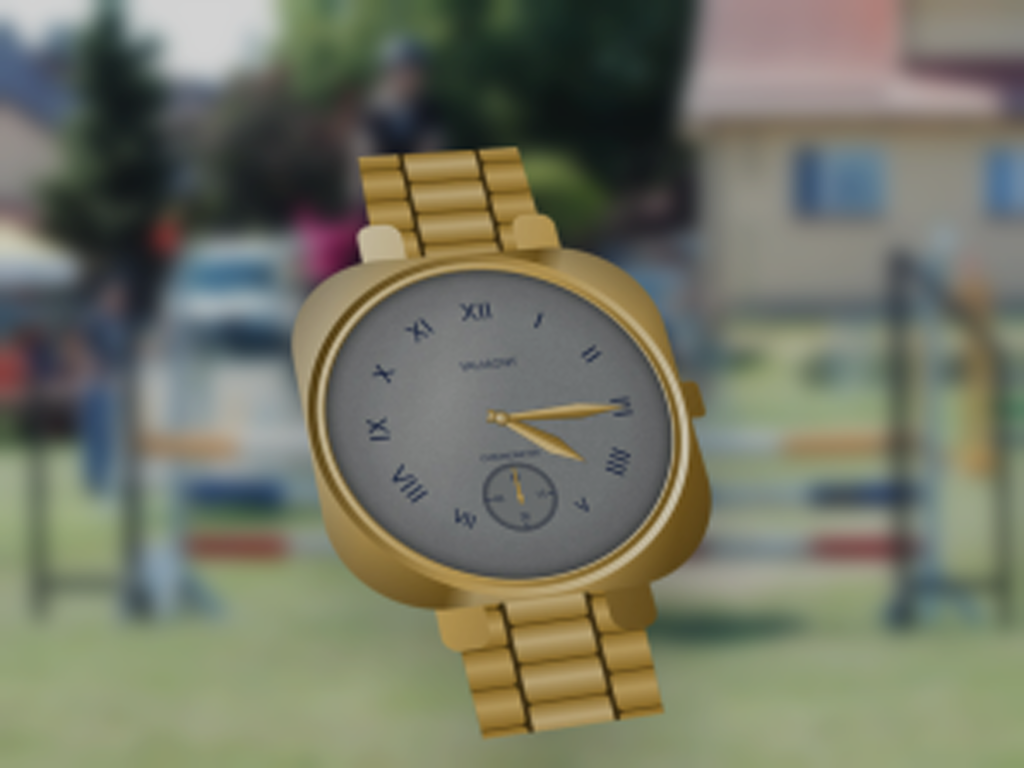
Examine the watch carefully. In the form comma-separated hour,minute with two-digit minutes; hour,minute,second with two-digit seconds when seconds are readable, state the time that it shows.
4,15
